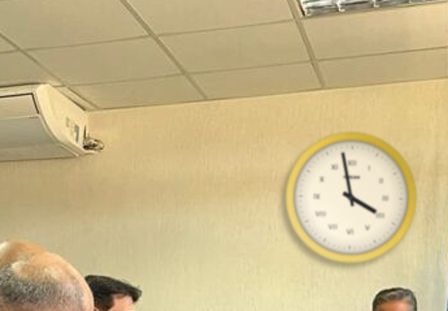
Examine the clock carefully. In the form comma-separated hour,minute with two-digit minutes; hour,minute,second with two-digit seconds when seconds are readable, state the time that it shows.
3,58
